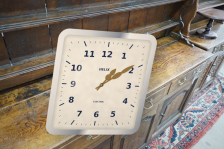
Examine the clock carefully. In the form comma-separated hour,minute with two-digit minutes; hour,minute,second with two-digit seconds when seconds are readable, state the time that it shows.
1,09
